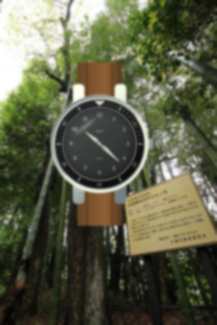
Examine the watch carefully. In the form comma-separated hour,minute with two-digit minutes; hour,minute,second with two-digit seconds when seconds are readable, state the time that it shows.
10,22
